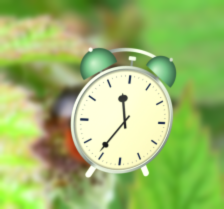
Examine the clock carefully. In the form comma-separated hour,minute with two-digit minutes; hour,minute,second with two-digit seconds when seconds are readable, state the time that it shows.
11,36
